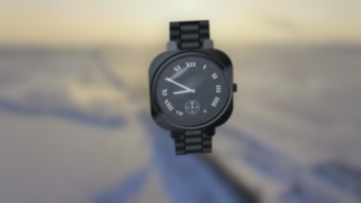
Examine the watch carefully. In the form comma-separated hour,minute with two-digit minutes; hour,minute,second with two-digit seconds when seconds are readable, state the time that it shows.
8,50
